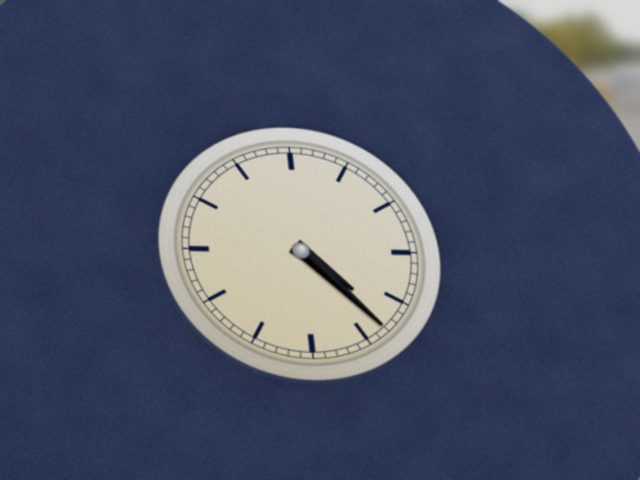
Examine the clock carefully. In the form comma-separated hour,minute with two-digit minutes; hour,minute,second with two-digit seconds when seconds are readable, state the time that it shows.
4,23
